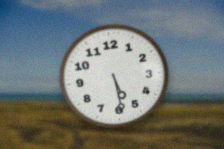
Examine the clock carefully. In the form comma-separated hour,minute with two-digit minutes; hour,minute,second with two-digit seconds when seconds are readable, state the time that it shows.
5,29
